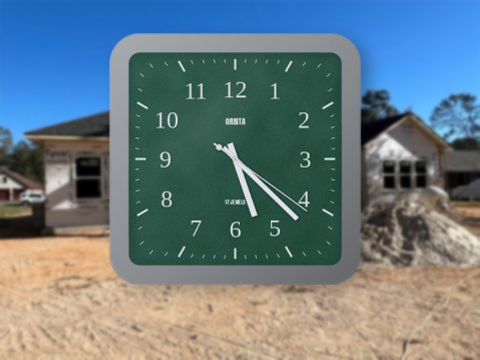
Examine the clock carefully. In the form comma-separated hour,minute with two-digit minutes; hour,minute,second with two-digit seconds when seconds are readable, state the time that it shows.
5,22,21
